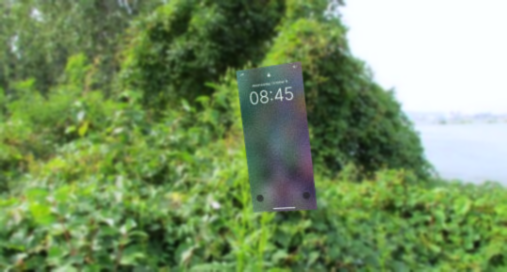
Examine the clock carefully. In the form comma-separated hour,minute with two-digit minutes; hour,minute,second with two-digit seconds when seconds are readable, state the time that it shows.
8,45
